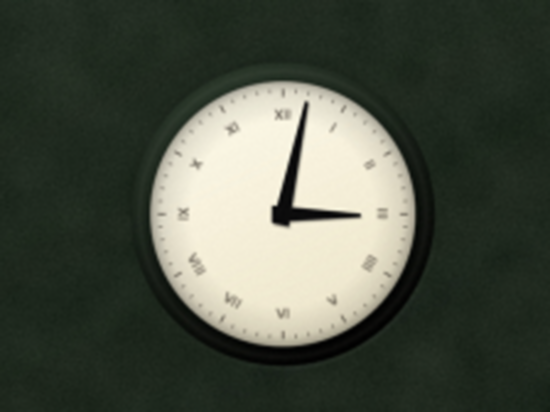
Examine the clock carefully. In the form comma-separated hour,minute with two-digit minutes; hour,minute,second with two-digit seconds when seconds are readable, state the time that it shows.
3,02
